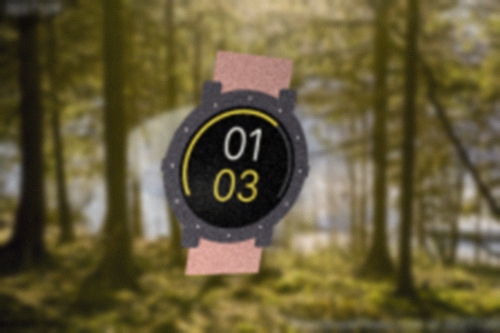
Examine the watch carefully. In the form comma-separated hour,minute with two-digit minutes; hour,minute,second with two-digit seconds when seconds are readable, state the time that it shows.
1,03
